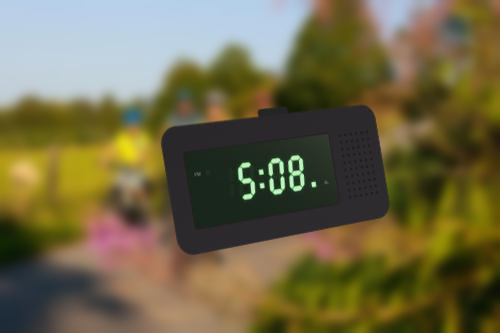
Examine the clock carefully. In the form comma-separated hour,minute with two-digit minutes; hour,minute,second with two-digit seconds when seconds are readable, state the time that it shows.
5,08
